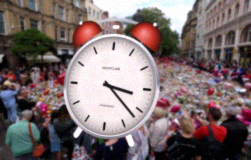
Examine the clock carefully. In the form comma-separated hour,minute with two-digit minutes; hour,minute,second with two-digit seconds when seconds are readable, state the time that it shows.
3,22
